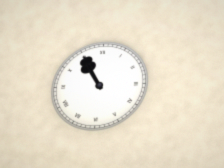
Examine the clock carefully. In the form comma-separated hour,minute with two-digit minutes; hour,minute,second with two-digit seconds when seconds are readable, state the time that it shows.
10,55
